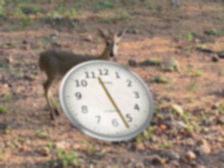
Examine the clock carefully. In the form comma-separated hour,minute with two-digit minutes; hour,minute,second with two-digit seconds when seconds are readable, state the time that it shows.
11,27
